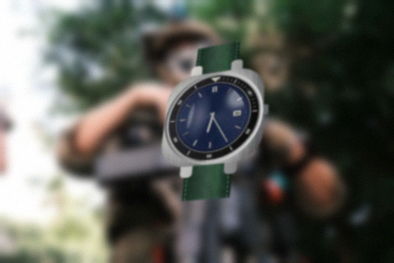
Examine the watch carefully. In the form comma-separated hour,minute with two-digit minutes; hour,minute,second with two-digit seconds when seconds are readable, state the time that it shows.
6,25
